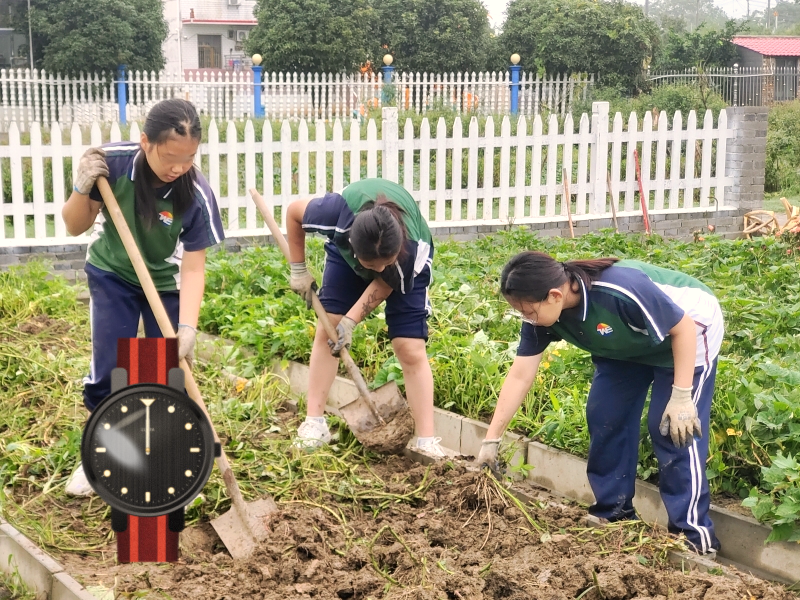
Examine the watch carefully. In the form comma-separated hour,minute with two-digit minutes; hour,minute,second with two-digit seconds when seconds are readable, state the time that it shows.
12,00
